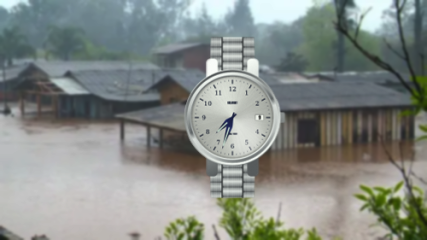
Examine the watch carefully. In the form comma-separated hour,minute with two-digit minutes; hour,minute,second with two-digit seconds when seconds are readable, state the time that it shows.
7,33
